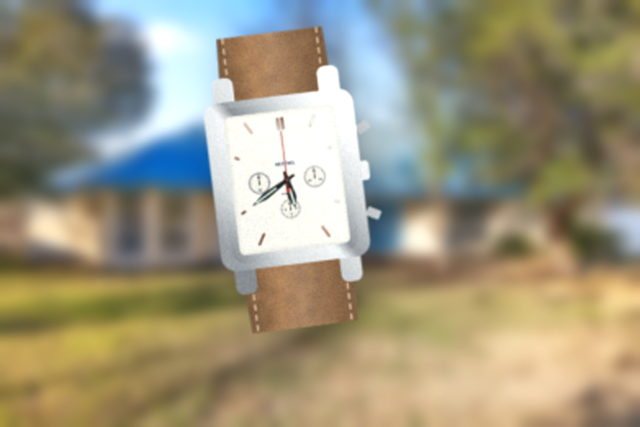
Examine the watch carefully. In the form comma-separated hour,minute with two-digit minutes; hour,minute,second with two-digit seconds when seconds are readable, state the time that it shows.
5,40
